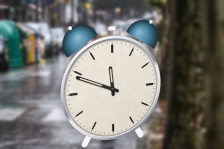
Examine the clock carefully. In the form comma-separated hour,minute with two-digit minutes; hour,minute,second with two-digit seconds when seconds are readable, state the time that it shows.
11,49
